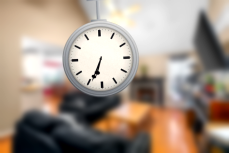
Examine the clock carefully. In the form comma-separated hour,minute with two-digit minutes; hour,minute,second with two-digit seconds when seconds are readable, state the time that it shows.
6,34
